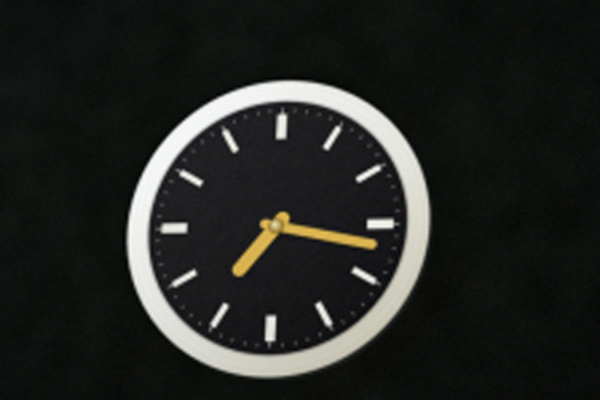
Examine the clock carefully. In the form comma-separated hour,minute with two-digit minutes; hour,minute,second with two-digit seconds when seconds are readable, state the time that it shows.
7,17
